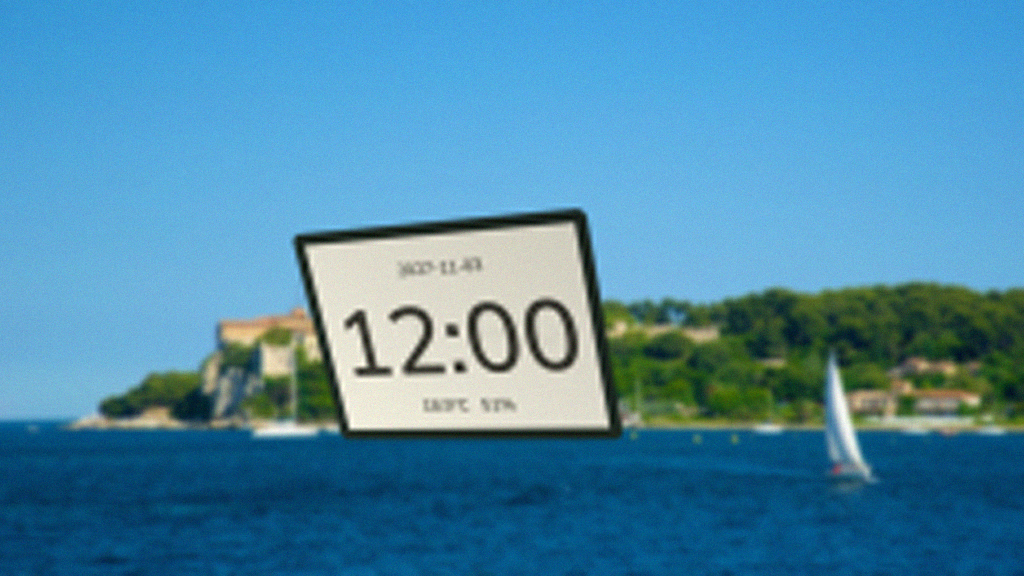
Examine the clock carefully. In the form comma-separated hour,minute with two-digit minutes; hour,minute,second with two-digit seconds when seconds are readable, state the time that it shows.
12,00
